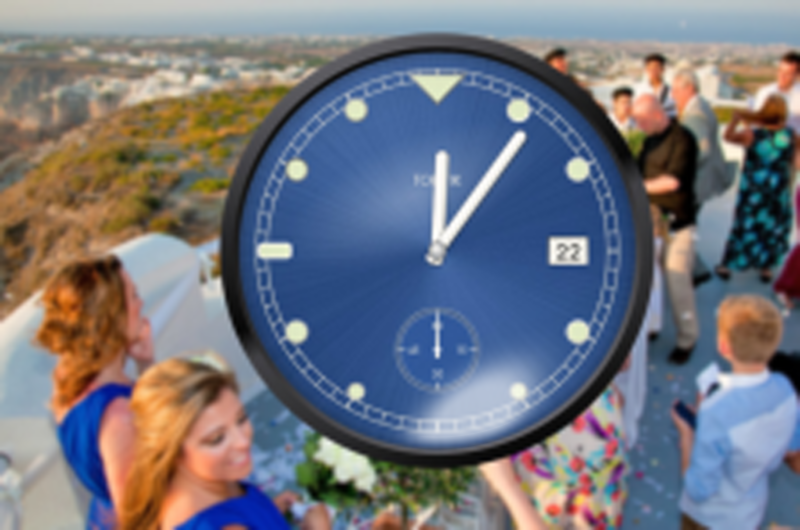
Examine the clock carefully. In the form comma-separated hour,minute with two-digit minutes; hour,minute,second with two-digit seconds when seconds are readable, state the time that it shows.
12,06
